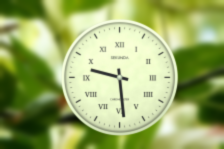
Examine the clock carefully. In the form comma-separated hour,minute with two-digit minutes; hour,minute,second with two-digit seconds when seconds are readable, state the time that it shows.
9,29
